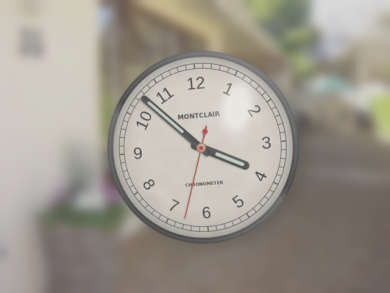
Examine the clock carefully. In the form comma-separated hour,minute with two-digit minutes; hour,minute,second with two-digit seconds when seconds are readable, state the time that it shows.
3,52,33
